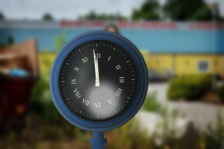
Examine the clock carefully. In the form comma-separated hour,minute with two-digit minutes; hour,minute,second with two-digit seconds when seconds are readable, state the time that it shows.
11,59
